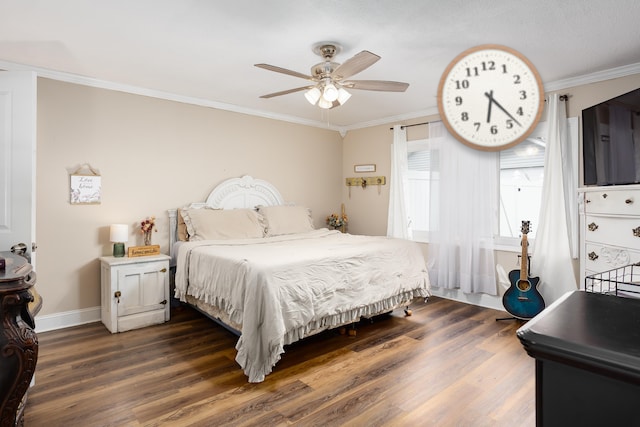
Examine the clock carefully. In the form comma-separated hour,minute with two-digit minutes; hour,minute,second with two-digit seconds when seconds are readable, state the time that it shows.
6,23
